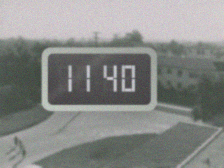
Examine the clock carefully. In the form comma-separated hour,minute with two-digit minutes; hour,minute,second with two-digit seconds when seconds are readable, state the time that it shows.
11,40
